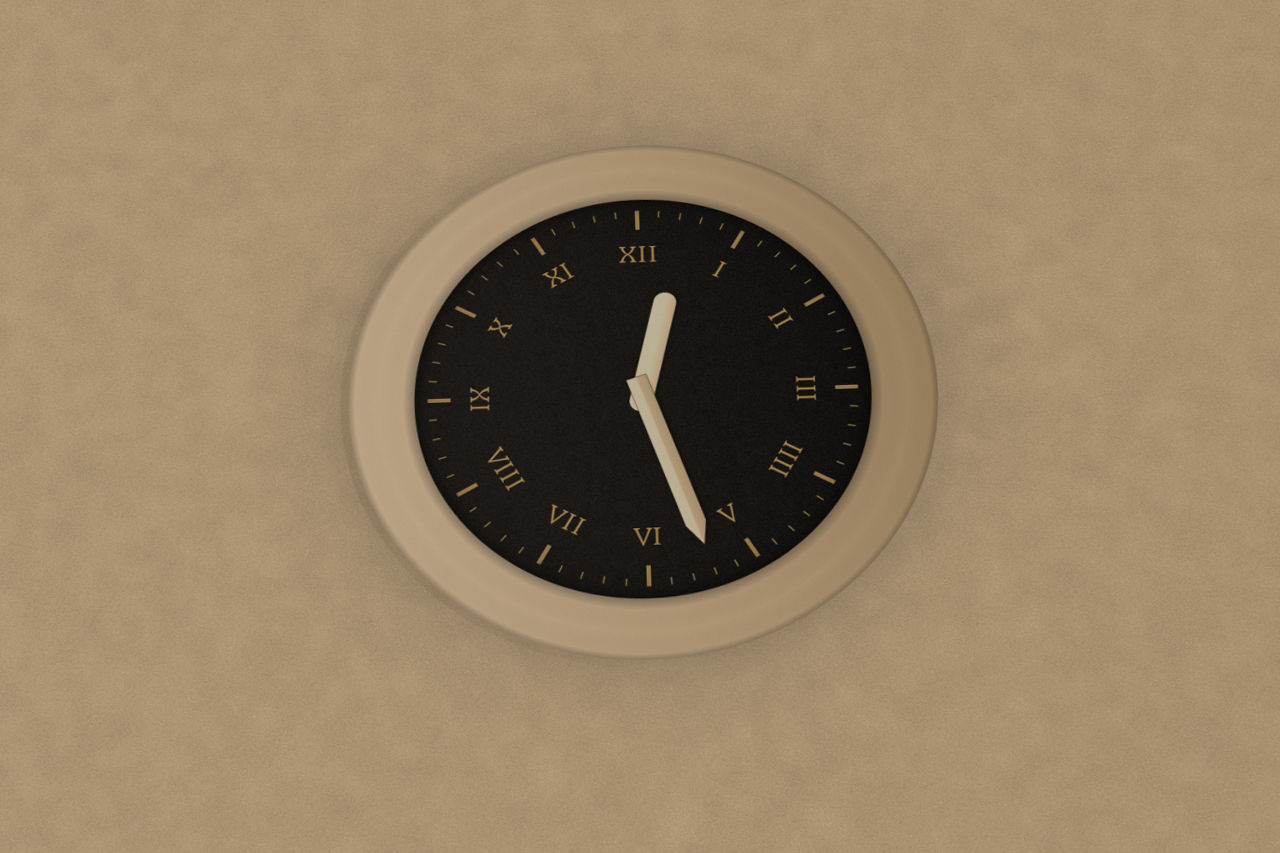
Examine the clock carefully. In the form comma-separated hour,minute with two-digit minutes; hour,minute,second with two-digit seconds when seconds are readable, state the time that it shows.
12,27
